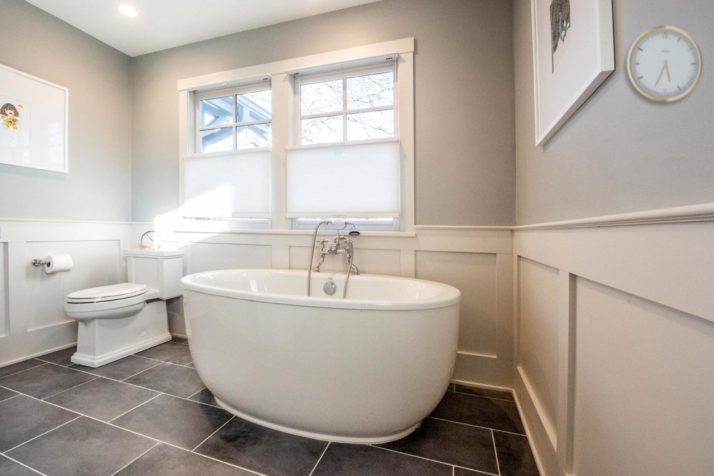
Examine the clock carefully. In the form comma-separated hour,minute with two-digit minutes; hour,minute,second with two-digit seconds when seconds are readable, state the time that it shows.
5,34
